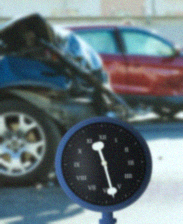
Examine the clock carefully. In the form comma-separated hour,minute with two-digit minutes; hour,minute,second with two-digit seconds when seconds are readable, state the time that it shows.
11,28
